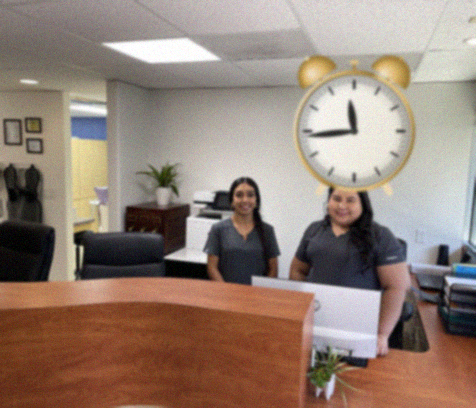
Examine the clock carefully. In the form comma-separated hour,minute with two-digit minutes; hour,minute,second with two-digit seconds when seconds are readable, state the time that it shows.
11,44
